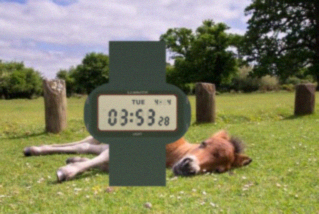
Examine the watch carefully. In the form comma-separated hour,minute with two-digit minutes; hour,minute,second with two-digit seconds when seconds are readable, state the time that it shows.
3,53,28
